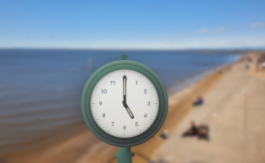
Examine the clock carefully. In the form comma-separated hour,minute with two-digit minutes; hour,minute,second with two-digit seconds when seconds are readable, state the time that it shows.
5,00
